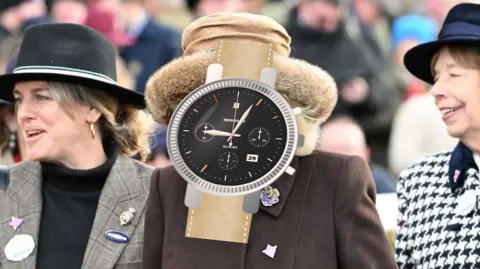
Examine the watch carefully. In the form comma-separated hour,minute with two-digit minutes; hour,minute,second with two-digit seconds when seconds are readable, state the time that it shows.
9,04
